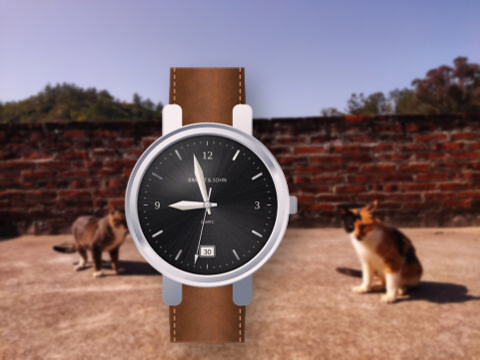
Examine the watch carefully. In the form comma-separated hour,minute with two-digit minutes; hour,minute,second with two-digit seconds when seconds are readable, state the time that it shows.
8,57,32
